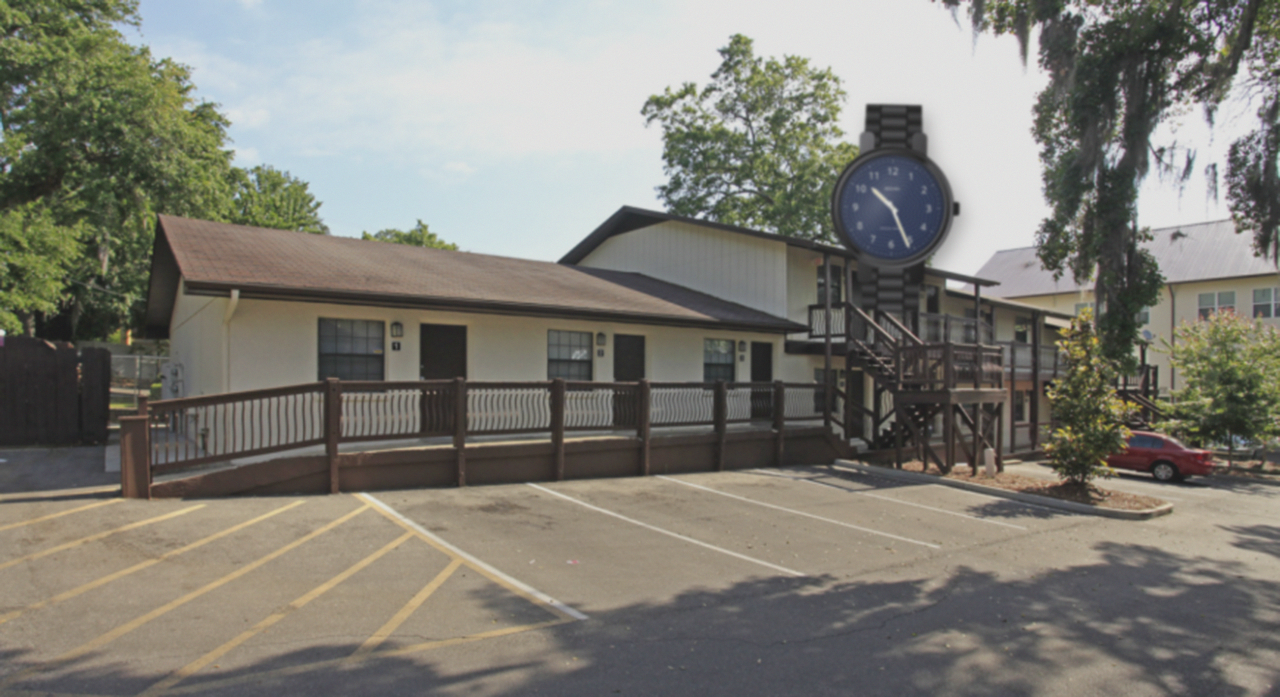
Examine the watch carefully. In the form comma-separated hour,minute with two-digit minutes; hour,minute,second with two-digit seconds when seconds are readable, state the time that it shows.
10,26
